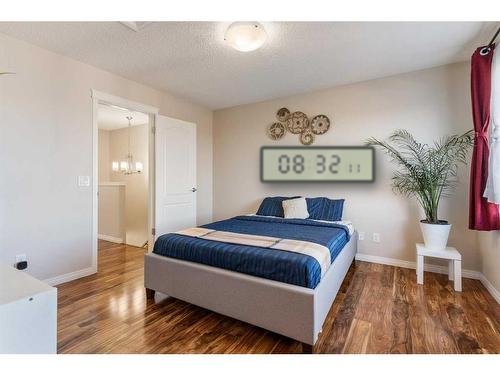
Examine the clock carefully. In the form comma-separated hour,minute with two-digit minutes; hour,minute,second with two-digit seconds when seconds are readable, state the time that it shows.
8,32,11
